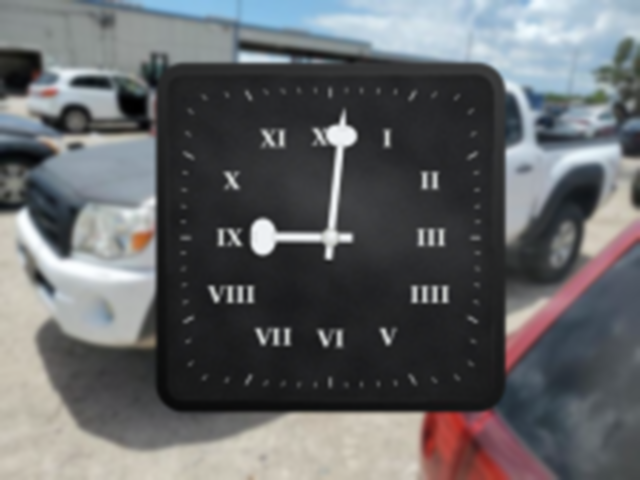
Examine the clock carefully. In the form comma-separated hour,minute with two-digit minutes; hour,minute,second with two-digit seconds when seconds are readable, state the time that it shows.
9,01
